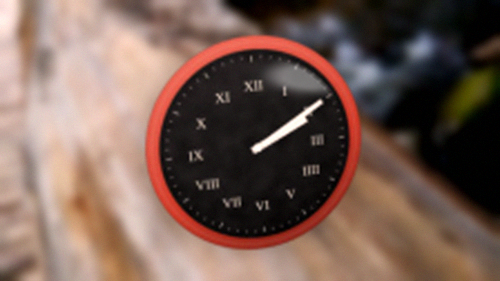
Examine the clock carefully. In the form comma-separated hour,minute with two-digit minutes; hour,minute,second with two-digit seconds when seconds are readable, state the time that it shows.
2,10
